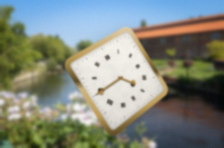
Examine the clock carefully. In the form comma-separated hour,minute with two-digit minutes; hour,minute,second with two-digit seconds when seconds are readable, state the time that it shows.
4,45
